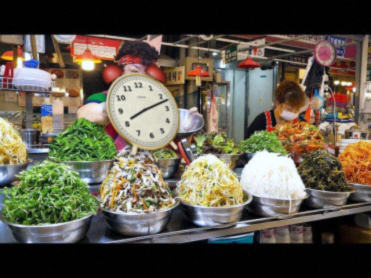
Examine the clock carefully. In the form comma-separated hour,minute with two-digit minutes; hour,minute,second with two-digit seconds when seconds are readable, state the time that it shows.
8,12
